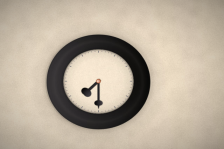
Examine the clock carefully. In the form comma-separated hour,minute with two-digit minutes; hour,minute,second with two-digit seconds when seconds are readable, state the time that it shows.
7,30
